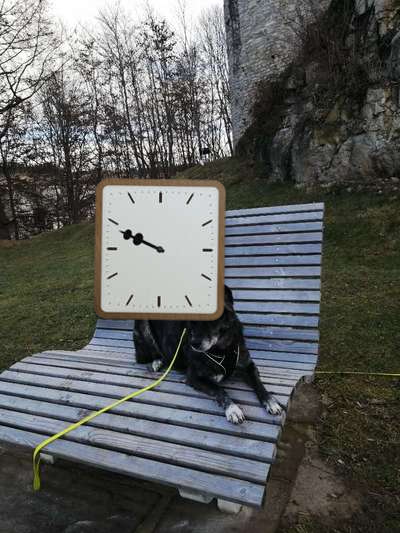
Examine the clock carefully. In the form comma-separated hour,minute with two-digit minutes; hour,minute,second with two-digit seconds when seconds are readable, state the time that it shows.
9,49
